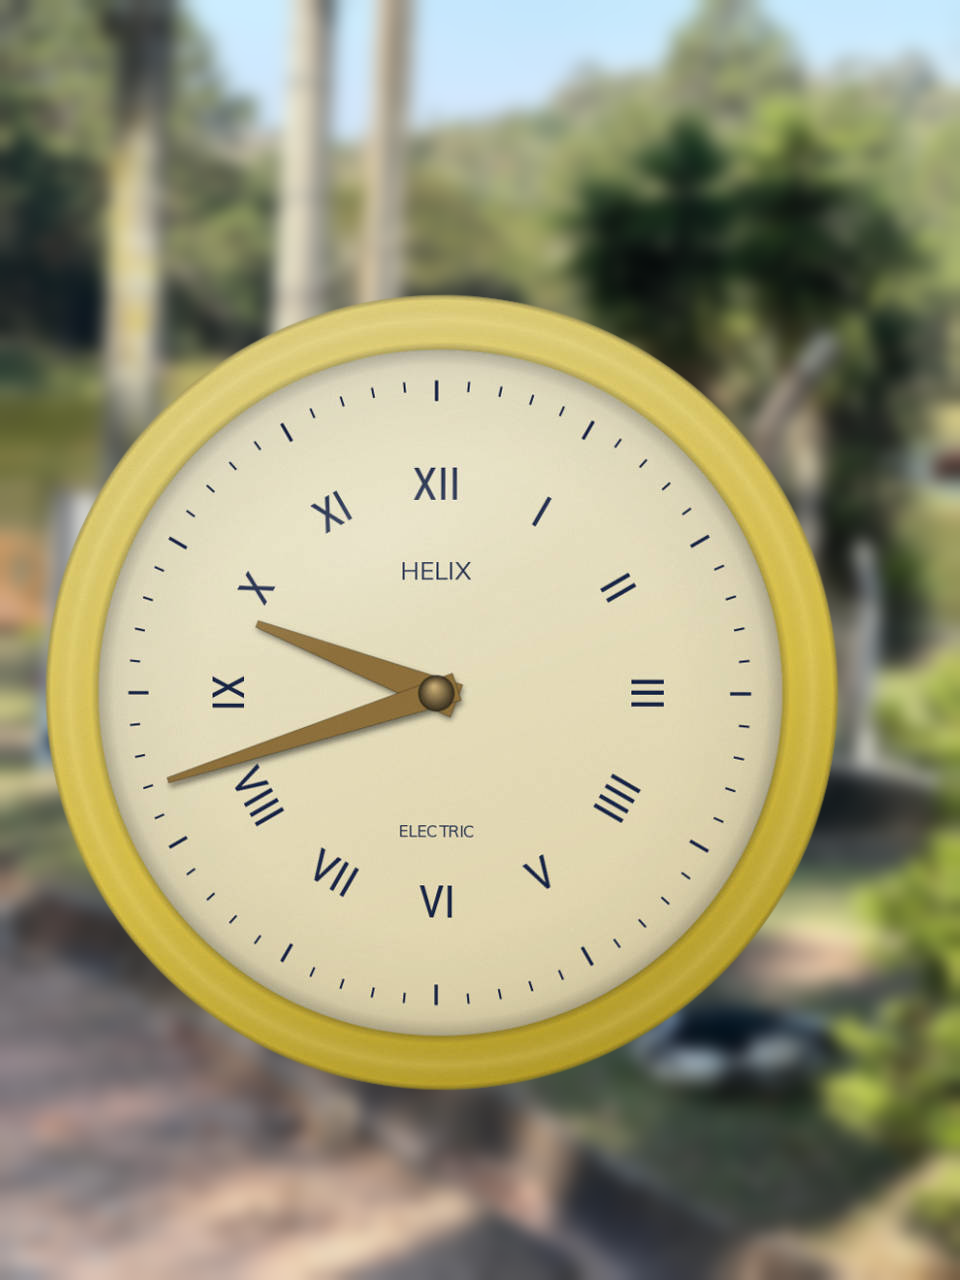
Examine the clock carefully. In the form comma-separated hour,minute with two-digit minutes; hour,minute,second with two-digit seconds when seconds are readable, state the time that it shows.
9,42
